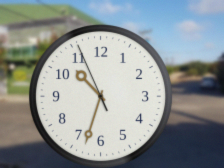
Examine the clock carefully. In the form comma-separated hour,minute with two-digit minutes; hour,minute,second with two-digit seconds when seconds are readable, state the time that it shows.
10,32,56
